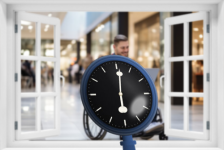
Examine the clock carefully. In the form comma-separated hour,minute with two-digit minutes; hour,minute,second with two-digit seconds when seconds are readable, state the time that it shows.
6,01
